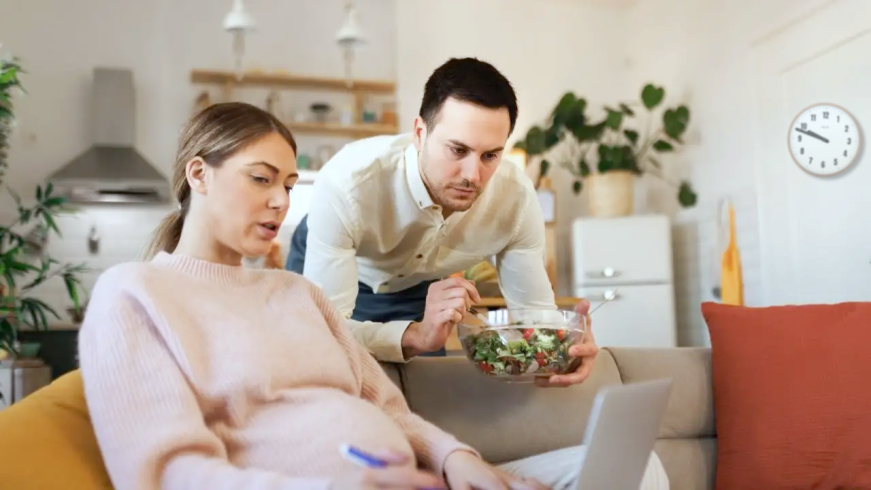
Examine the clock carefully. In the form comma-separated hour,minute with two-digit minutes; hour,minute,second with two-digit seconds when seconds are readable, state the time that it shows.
9,48
